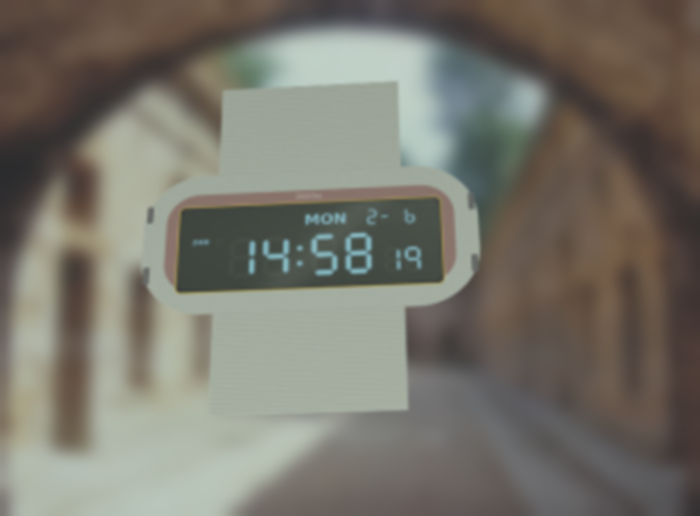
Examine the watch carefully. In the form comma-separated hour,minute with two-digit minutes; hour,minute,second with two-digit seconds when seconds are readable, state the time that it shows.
14,58,19
